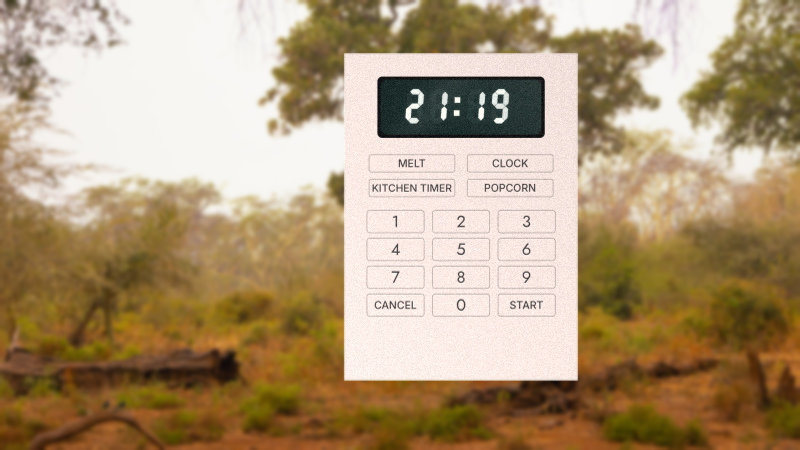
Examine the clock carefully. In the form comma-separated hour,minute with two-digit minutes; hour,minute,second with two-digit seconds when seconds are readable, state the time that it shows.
21,19
